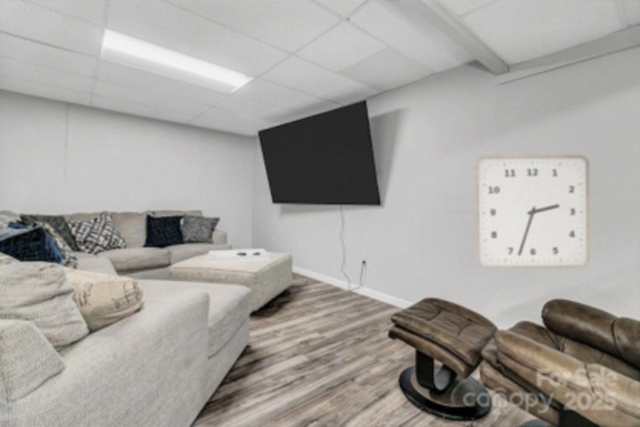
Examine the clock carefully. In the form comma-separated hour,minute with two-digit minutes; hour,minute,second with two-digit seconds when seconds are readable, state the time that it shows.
2,33
